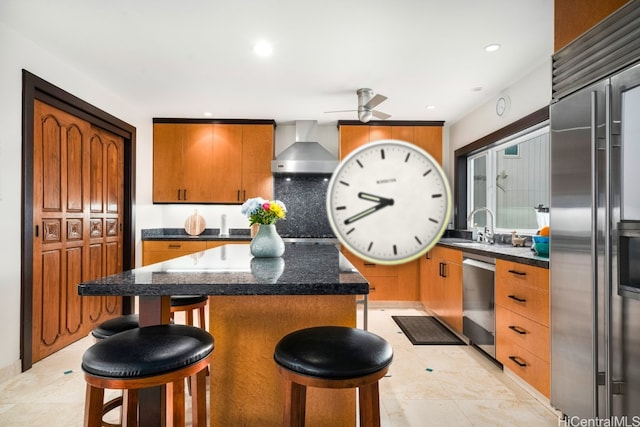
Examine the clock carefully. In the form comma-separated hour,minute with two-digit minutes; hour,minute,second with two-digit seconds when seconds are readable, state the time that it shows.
9,42
